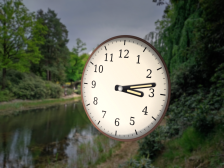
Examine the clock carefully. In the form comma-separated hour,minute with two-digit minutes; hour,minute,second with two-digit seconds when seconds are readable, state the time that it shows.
3,13
